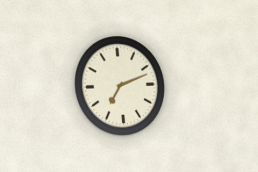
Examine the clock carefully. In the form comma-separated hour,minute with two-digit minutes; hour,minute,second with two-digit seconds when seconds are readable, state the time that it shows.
7,12
